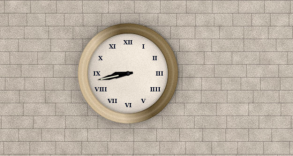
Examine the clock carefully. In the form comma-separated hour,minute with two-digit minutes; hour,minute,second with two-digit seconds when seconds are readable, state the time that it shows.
8,43
